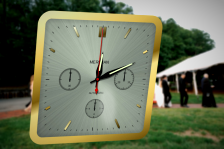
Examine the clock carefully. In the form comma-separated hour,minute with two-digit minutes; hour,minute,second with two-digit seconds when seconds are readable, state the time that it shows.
12,11
